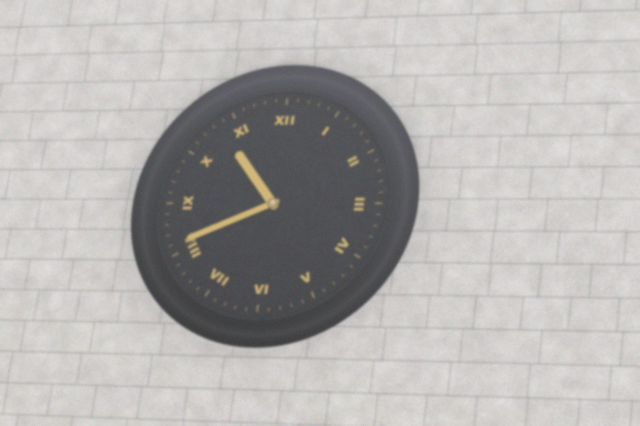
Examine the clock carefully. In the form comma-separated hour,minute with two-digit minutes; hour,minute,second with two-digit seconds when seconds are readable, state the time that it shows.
10,41
